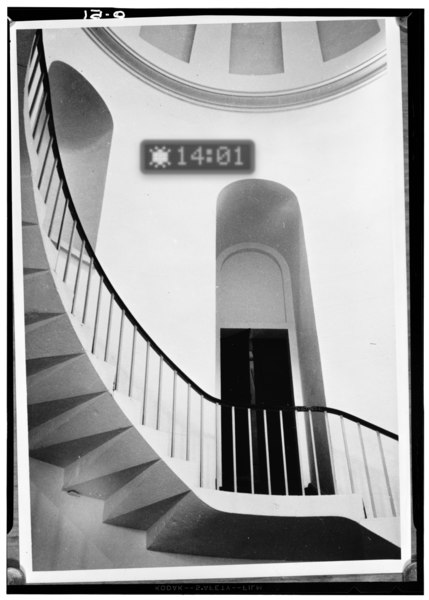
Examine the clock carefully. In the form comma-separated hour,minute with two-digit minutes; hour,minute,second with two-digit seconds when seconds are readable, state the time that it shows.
14,01
